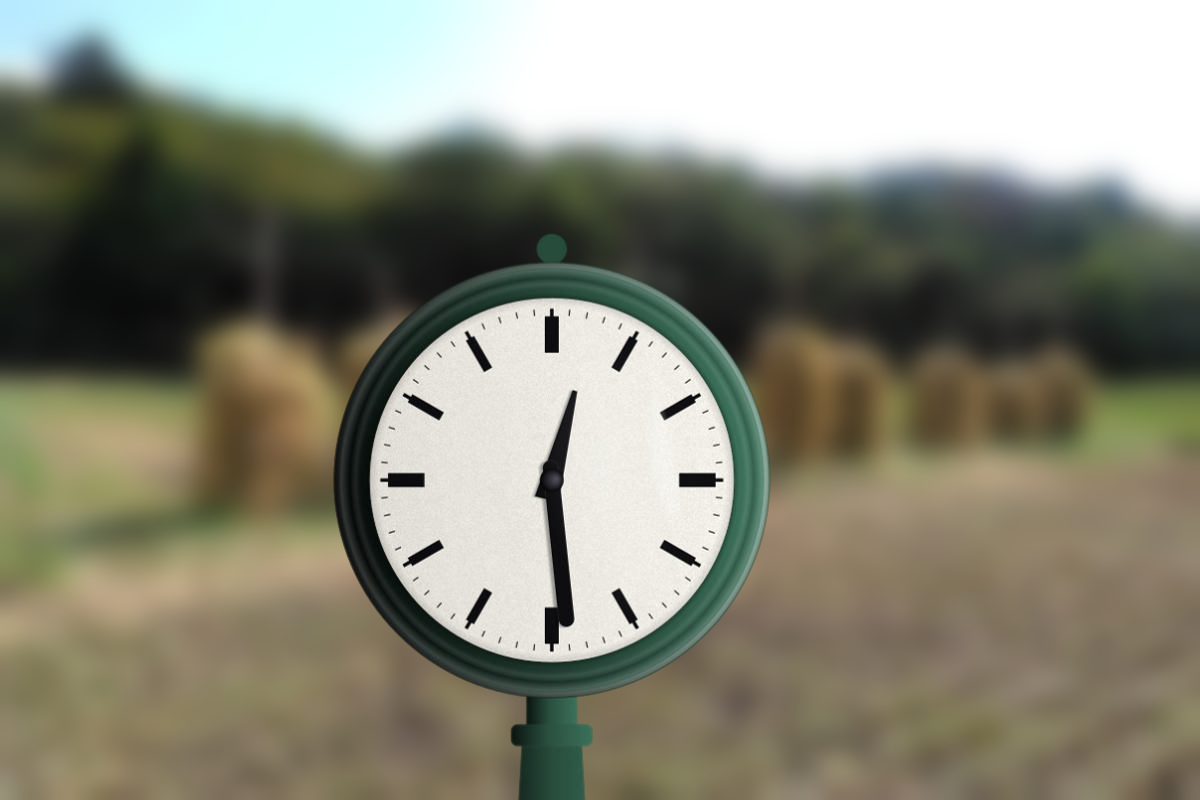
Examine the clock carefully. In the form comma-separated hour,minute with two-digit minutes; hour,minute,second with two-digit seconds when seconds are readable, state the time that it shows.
12,29
